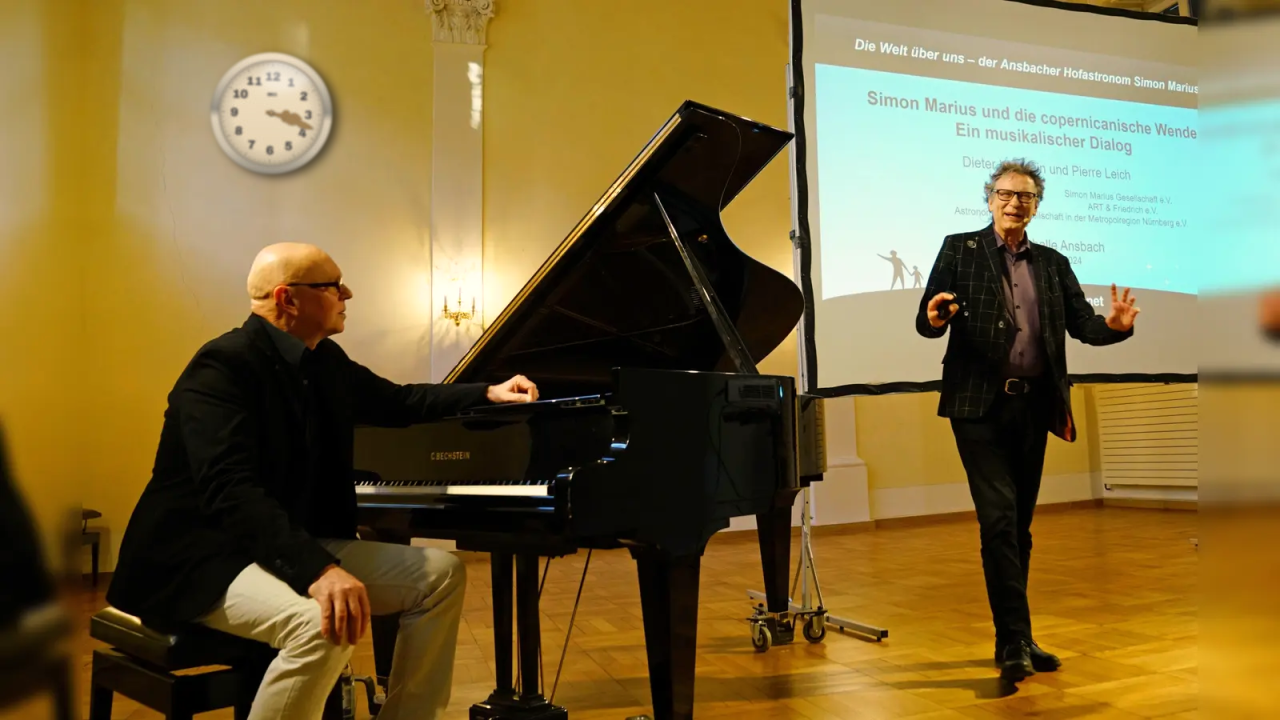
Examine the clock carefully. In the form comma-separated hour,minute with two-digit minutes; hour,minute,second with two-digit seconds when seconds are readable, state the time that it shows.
3,18
